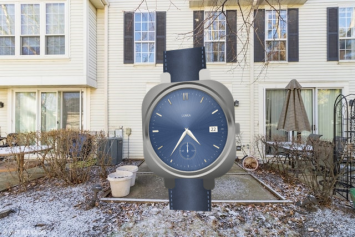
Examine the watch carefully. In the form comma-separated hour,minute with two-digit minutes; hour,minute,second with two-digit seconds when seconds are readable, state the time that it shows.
4,36
